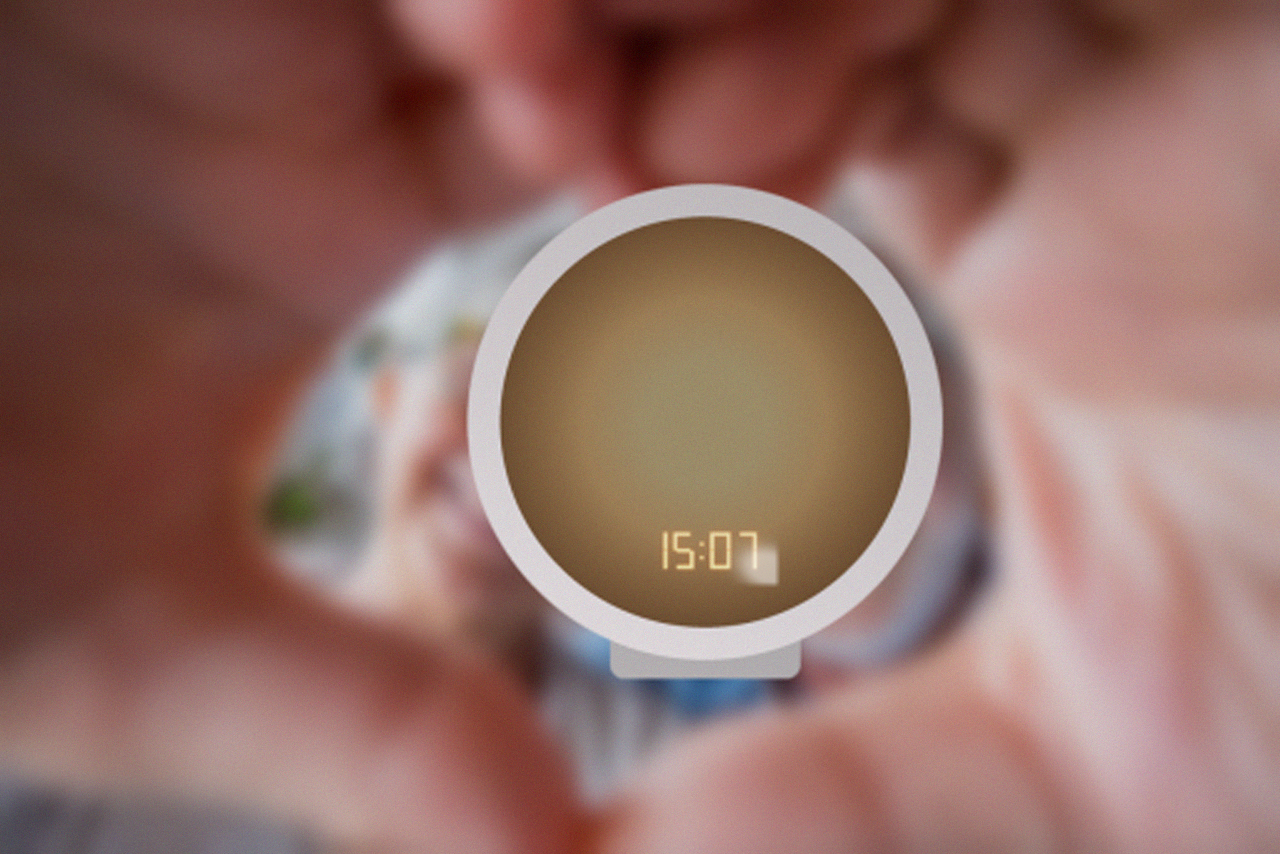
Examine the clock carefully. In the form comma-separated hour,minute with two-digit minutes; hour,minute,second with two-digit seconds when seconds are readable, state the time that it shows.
15,07
